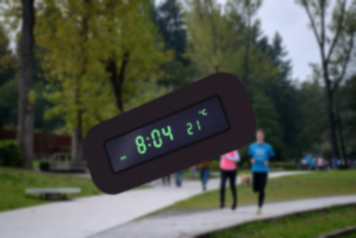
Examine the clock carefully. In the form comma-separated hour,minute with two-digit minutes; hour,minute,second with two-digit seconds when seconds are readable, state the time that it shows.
8,04
